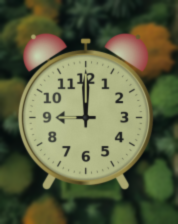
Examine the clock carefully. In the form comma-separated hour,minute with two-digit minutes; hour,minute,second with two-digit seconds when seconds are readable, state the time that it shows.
9,00
